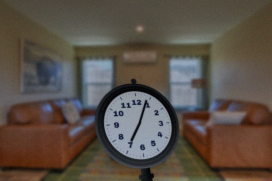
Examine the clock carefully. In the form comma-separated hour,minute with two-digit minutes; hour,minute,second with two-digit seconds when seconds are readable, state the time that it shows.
7,04
